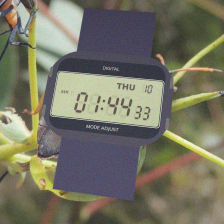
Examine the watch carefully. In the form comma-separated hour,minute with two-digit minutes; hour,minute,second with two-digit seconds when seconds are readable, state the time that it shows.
1,44,33
